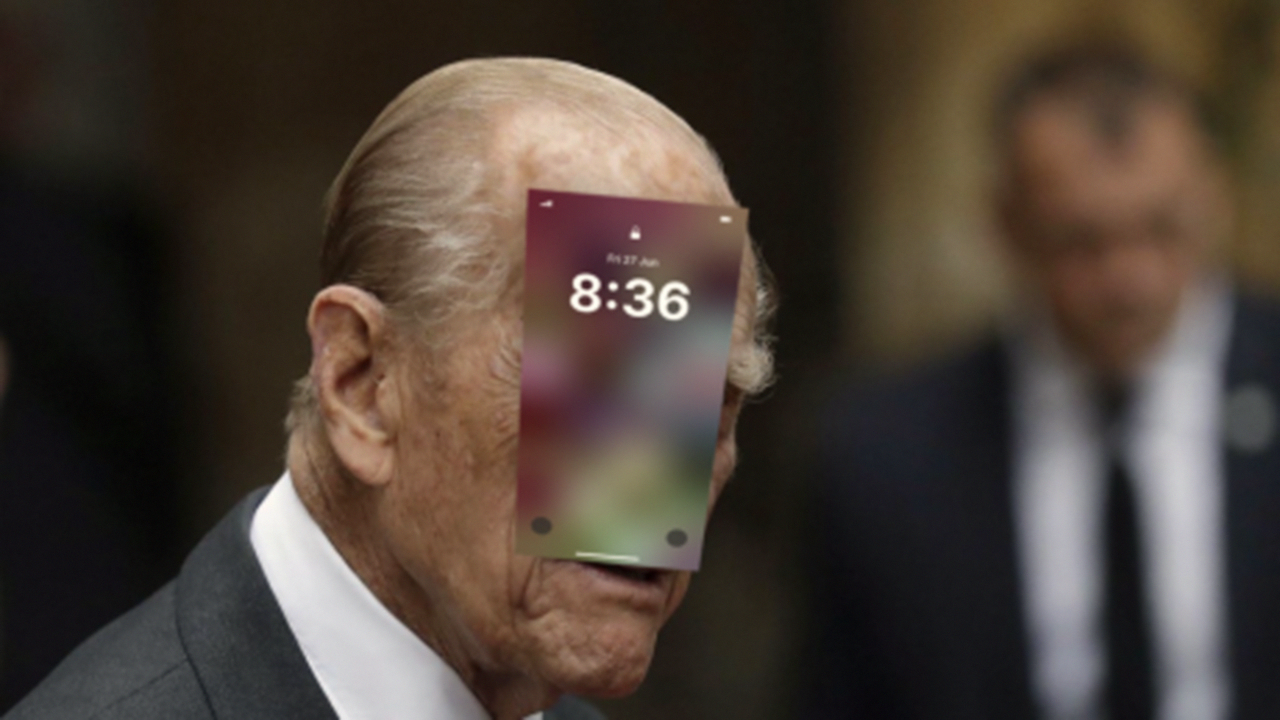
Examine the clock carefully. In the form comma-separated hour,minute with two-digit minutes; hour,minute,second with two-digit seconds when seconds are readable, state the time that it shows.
8,36
